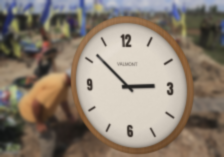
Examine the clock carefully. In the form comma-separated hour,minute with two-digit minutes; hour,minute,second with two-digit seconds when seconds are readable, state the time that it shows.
2,52
